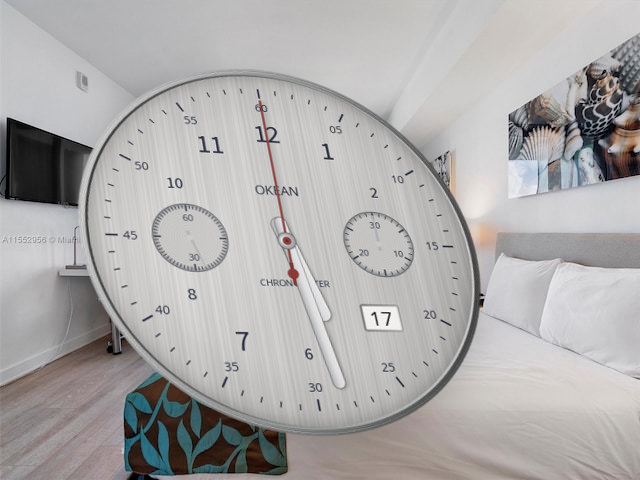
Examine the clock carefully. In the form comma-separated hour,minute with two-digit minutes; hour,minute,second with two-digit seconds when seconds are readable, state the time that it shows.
5,28,27
